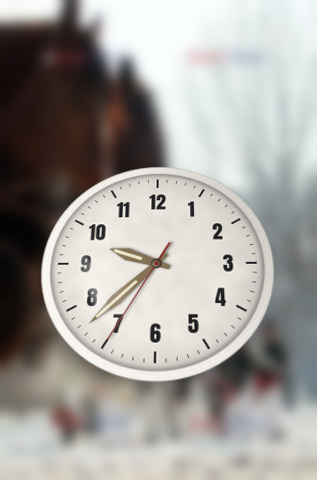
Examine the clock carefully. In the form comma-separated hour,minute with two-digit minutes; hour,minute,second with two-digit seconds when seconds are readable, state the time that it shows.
9,37,35
